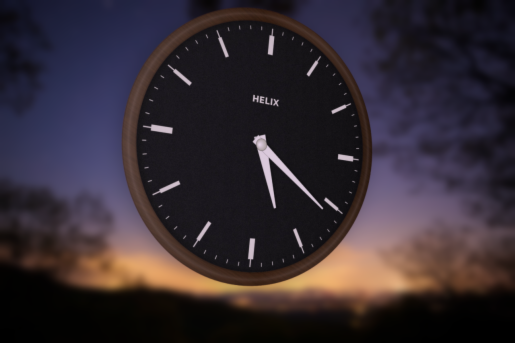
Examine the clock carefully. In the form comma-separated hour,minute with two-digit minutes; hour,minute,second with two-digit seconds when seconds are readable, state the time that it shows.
5,21
